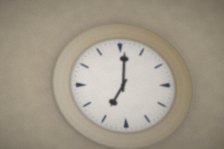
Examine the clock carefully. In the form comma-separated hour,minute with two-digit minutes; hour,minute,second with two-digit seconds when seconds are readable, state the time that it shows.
7,01
